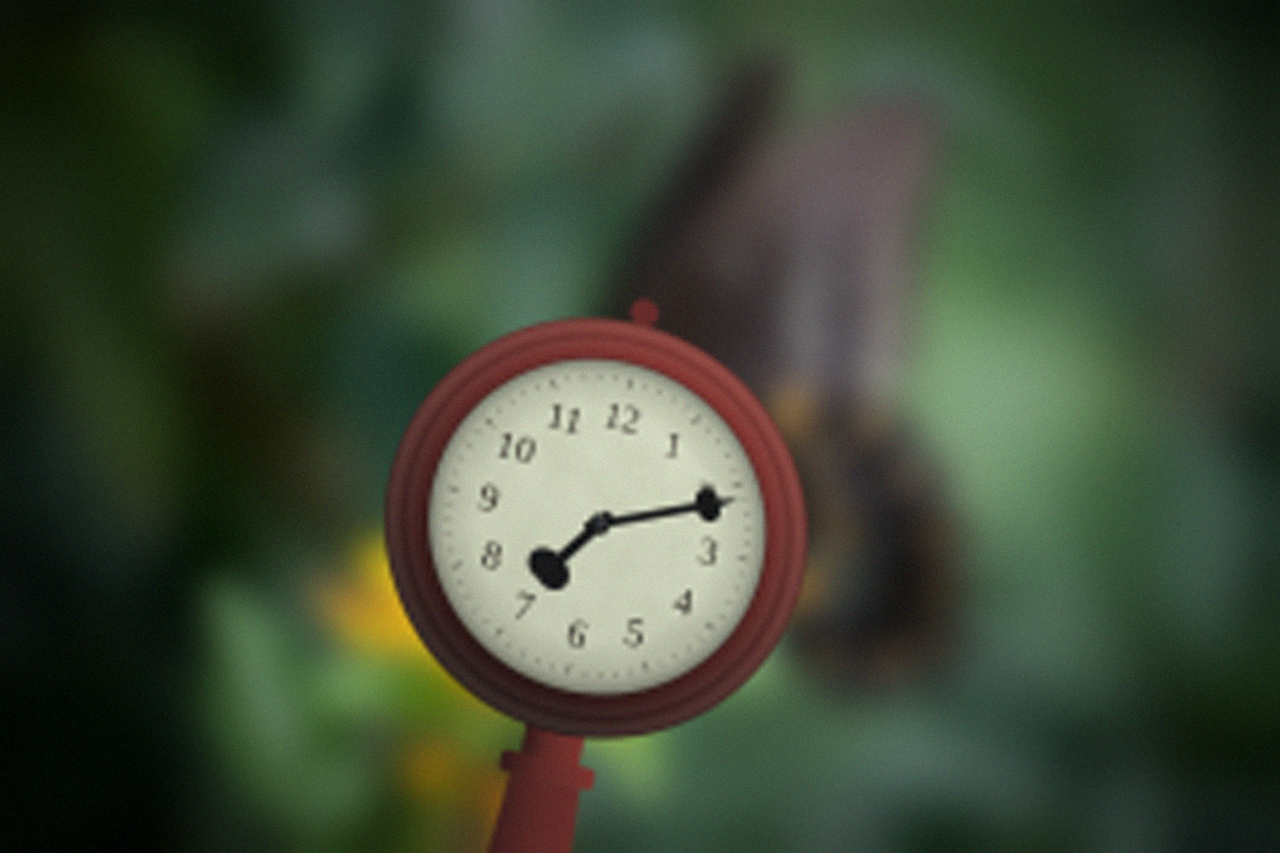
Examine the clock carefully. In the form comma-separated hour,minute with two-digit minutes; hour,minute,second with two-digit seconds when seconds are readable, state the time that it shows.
7,11
